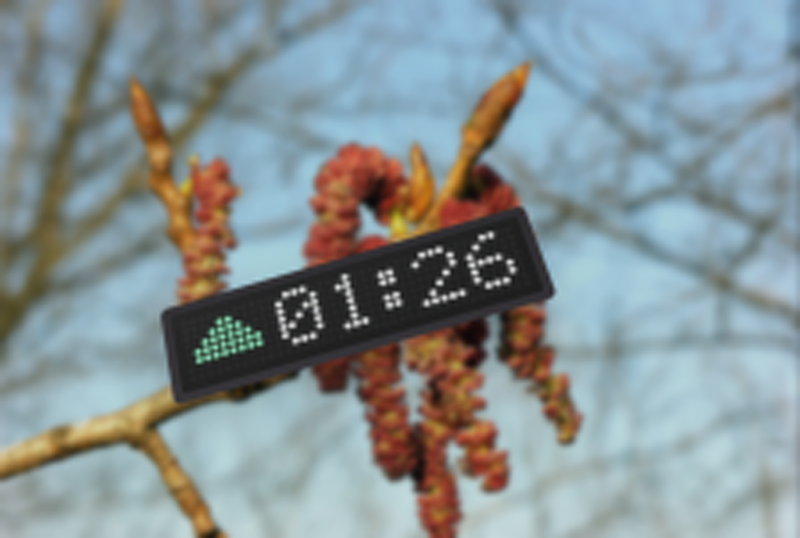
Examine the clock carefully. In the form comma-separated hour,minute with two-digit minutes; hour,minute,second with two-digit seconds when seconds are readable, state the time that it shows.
1,26
